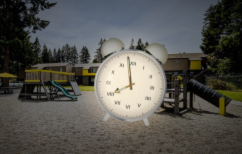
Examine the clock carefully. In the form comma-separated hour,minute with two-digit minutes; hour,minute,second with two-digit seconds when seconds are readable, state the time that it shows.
7,58
